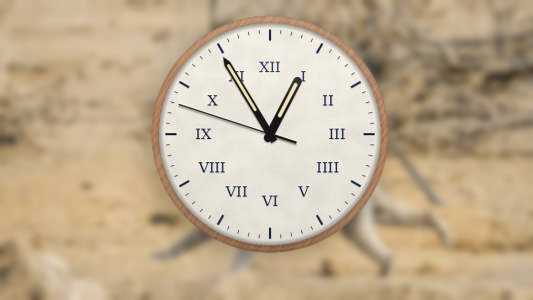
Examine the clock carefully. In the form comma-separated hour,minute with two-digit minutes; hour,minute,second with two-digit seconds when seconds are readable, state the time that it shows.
12,54,48
